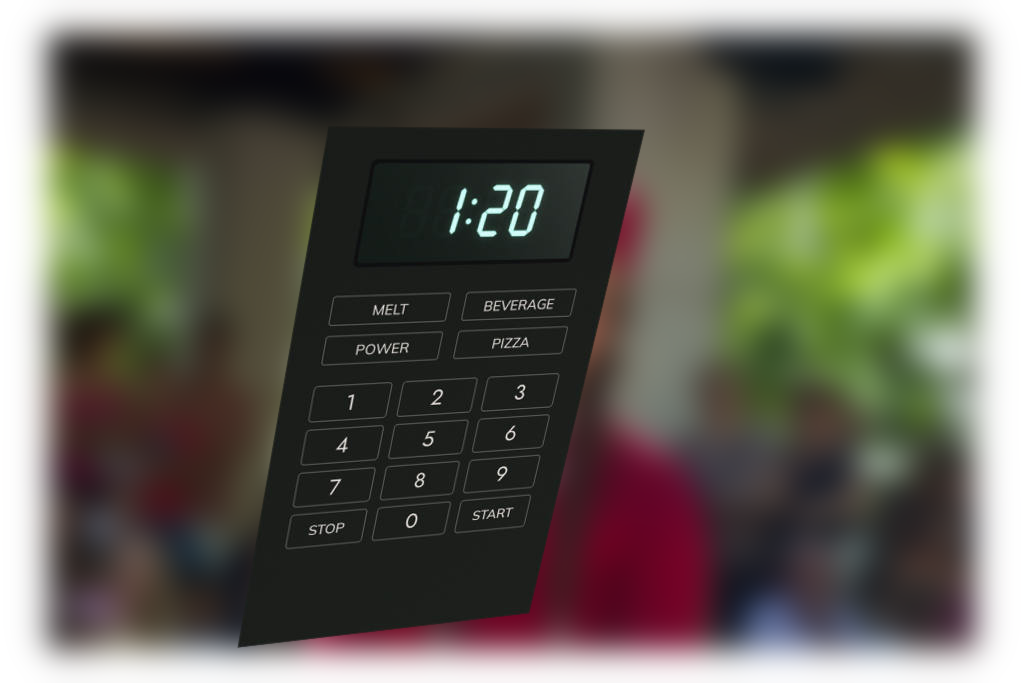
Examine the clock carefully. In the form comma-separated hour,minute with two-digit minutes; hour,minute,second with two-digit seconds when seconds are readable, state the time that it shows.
1,20
